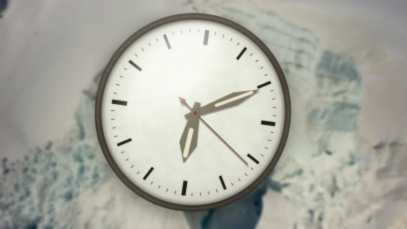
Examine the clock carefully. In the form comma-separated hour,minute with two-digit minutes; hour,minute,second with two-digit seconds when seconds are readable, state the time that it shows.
6,10,21
